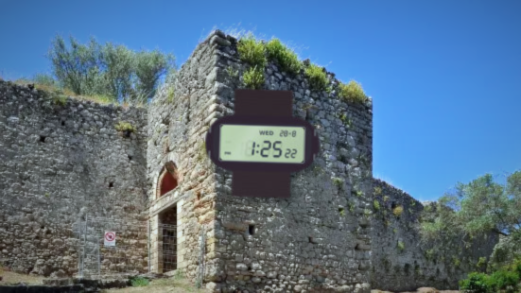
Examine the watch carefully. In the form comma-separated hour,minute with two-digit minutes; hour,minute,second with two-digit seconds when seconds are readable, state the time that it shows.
1,25
